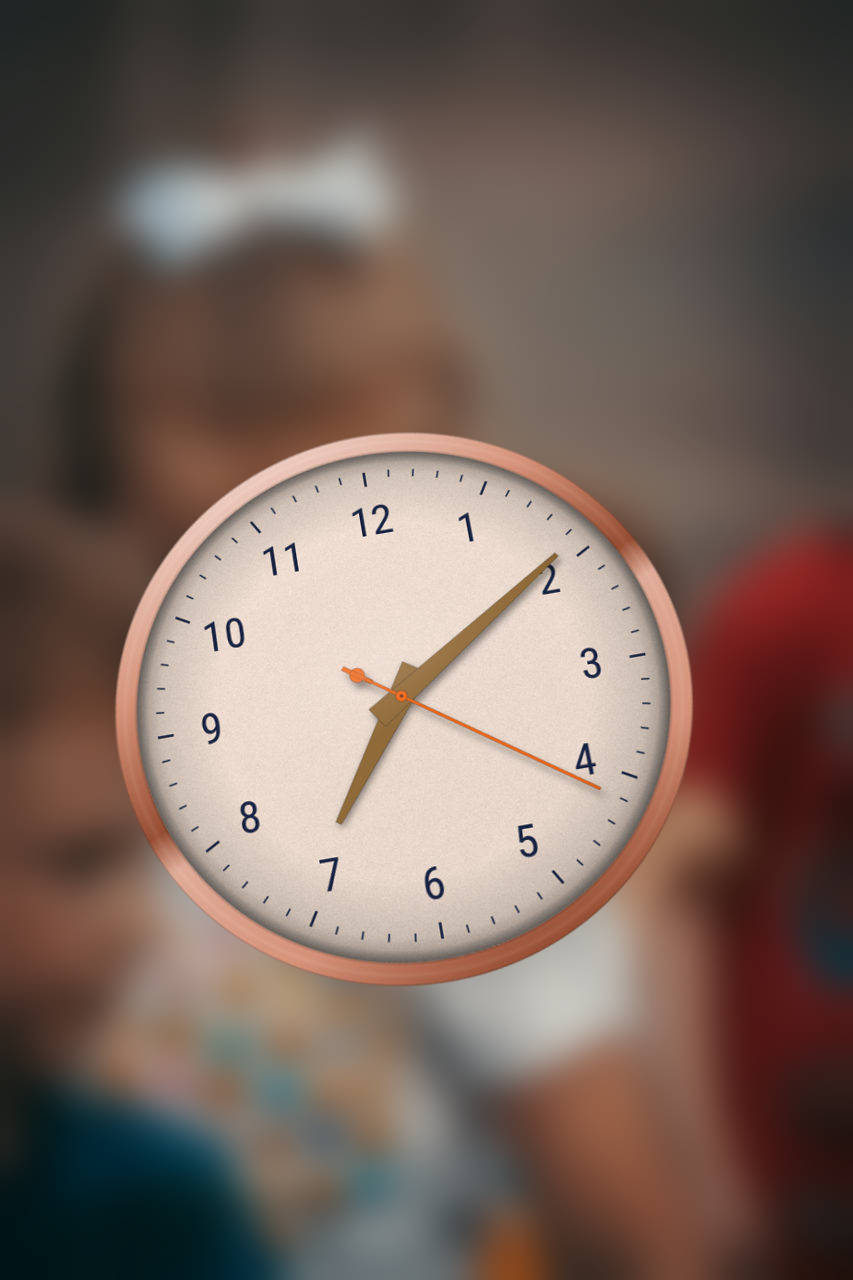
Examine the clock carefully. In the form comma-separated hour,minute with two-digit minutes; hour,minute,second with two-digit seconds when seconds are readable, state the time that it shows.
7,09,21
